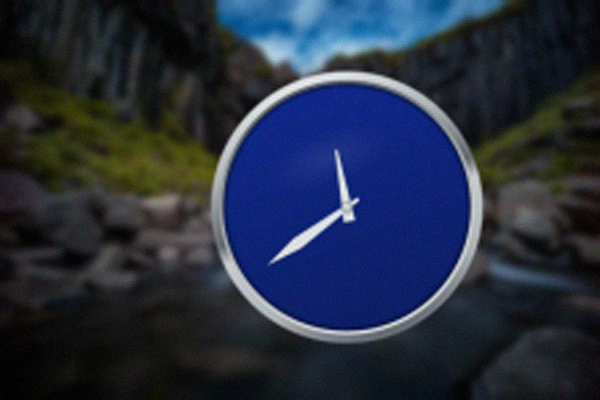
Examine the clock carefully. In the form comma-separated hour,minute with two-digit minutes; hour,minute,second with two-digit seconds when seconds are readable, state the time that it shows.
11,39
